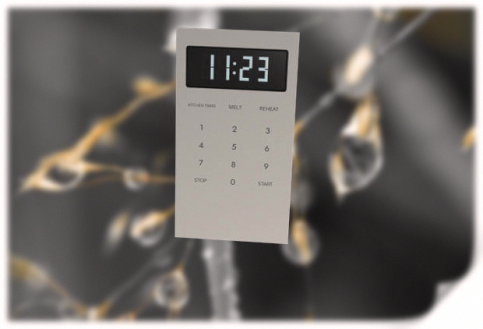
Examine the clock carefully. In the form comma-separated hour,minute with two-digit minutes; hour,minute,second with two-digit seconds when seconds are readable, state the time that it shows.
11,23
